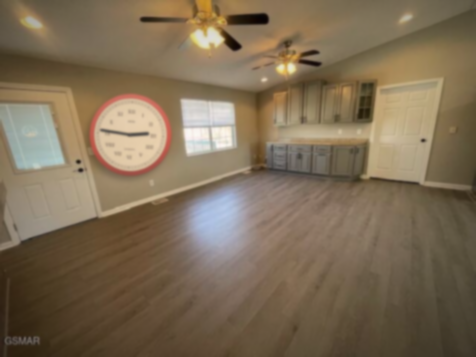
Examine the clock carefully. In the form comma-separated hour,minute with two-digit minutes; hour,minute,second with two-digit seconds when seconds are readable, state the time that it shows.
2,46
